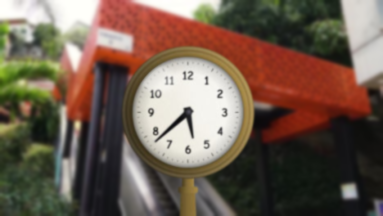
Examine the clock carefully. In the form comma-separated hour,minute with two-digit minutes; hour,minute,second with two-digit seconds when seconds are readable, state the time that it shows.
5,38
